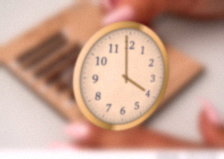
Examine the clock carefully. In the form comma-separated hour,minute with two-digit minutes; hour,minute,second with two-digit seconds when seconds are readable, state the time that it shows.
3,59
